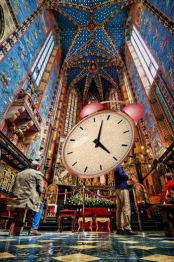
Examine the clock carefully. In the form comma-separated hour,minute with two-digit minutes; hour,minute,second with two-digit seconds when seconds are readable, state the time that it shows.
3,58
